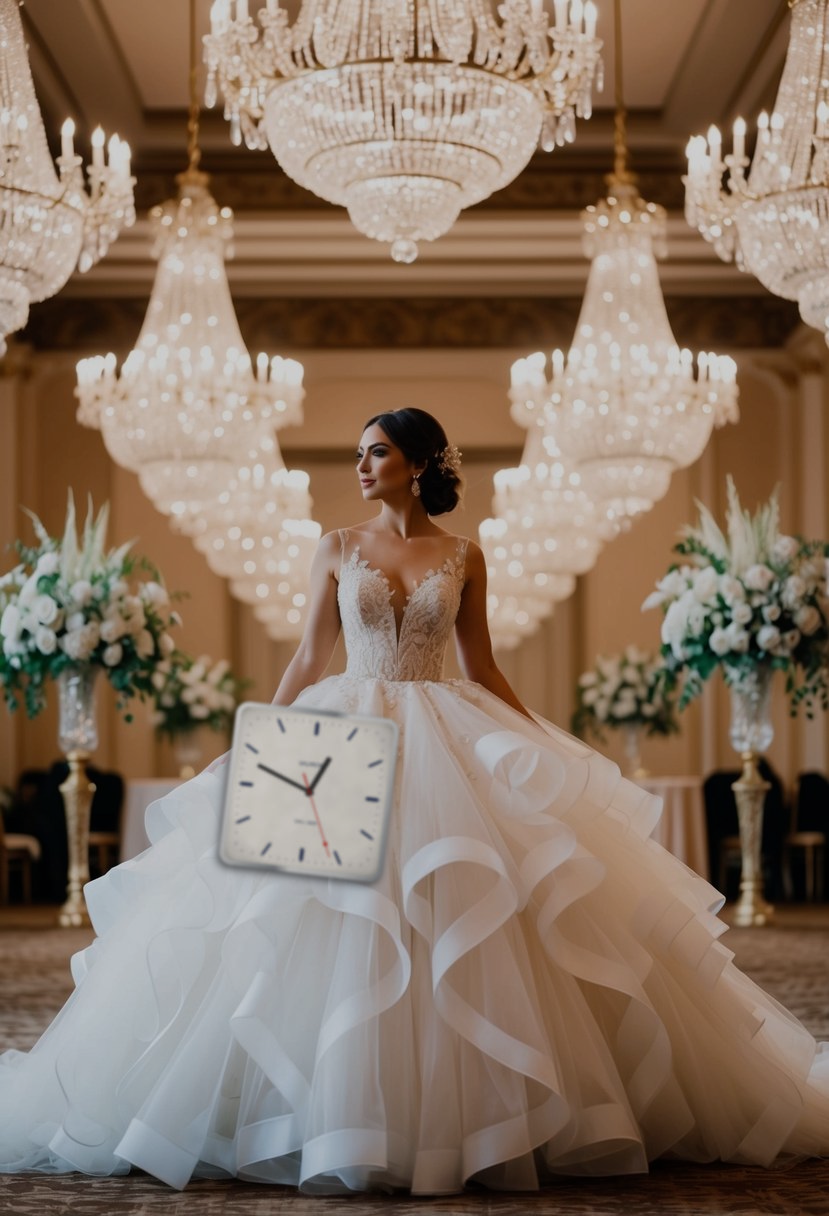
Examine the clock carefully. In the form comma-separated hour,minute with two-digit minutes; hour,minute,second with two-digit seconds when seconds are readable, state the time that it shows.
12,48,26
